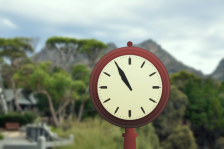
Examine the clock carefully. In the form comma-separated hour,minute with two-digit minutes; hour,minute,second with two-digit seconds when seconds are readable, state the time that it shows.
10,55
